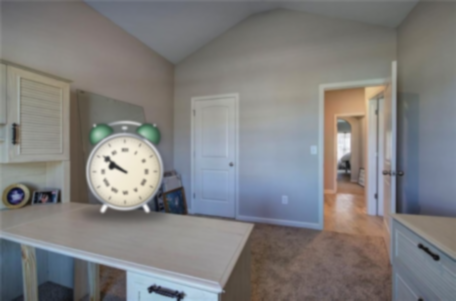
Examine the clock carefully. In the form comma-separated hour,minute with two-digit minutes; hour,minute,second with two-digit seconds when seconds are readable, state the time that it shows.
9,51
